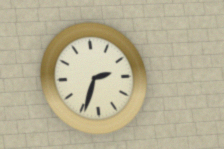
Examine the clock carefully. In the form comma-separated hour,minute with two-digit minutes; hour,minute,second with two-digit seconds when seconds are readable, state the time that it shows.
2,34
